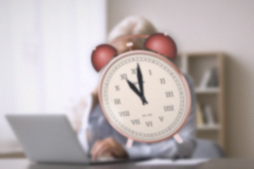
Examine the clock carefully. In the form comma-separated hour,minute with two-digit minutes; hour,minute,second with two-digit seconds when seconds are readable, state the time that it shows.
11,01
